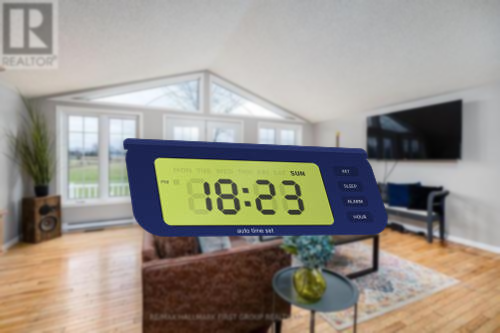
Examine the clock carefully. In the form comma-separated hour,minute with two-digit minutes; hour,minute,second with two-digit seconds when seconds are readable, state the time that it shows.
18,23
